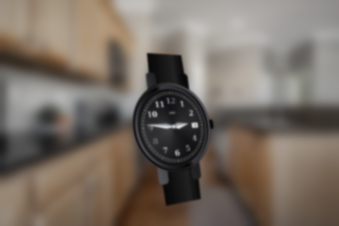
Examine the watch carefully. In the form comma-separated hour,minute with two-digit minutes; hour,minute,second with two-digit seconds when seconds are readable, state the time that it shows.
2,46
